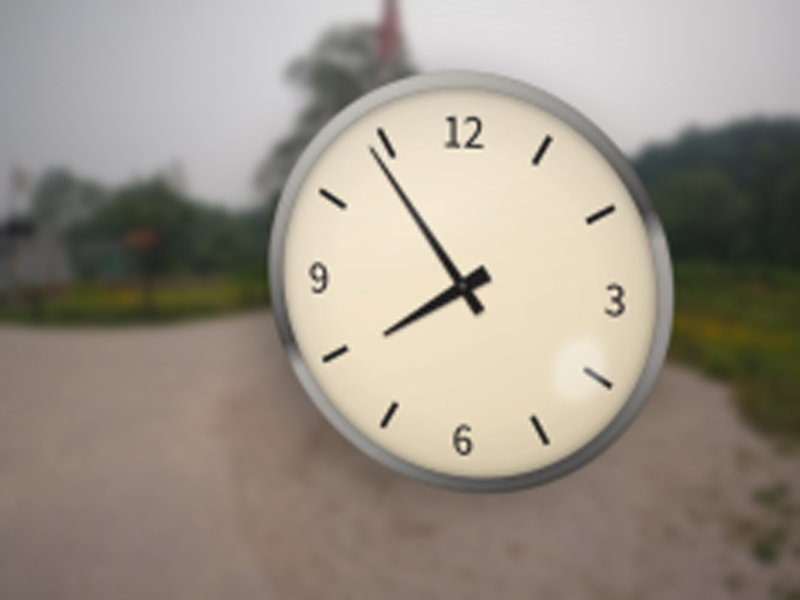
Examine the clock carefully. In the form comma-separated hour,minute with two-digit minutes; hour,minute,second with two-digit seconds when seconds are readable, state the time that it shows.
7,54
